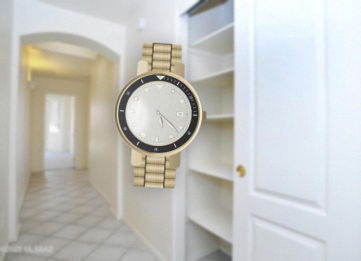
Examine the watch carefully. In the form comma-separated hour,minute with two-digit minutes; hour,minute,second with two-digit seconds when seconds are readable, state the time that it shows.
5,22
